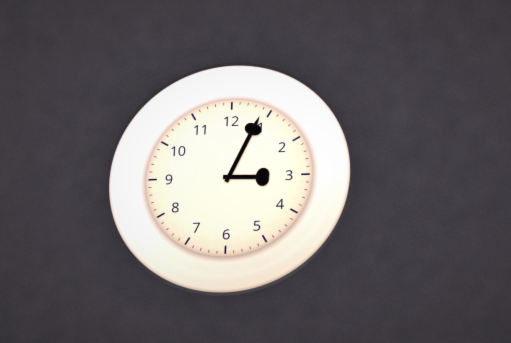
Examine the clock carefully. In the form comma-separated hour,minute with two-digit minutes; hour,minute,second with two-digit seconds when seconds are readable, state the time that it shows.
3,04
